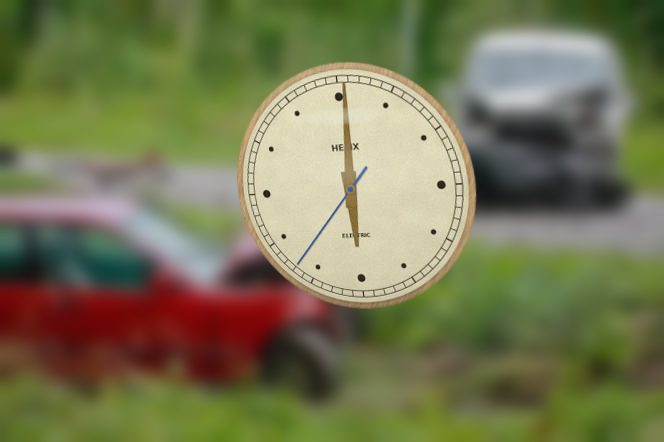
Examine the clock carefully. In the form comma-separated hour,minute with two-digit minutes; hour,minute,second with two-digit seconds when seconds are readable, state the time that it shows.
6,00,37
